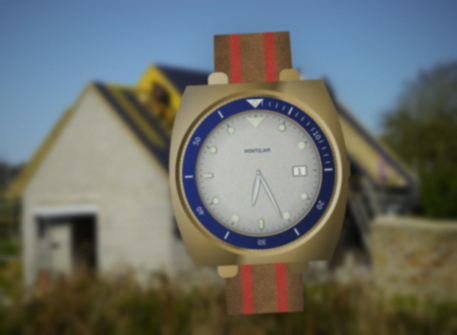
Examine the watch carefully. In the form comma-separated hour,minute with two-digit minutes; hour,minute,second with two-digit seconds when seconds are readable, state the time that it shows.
6,26
